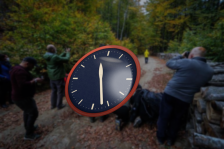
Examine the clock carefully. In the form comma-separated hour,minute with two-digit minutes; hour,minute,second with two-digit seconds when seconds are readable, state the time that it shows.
11,27
